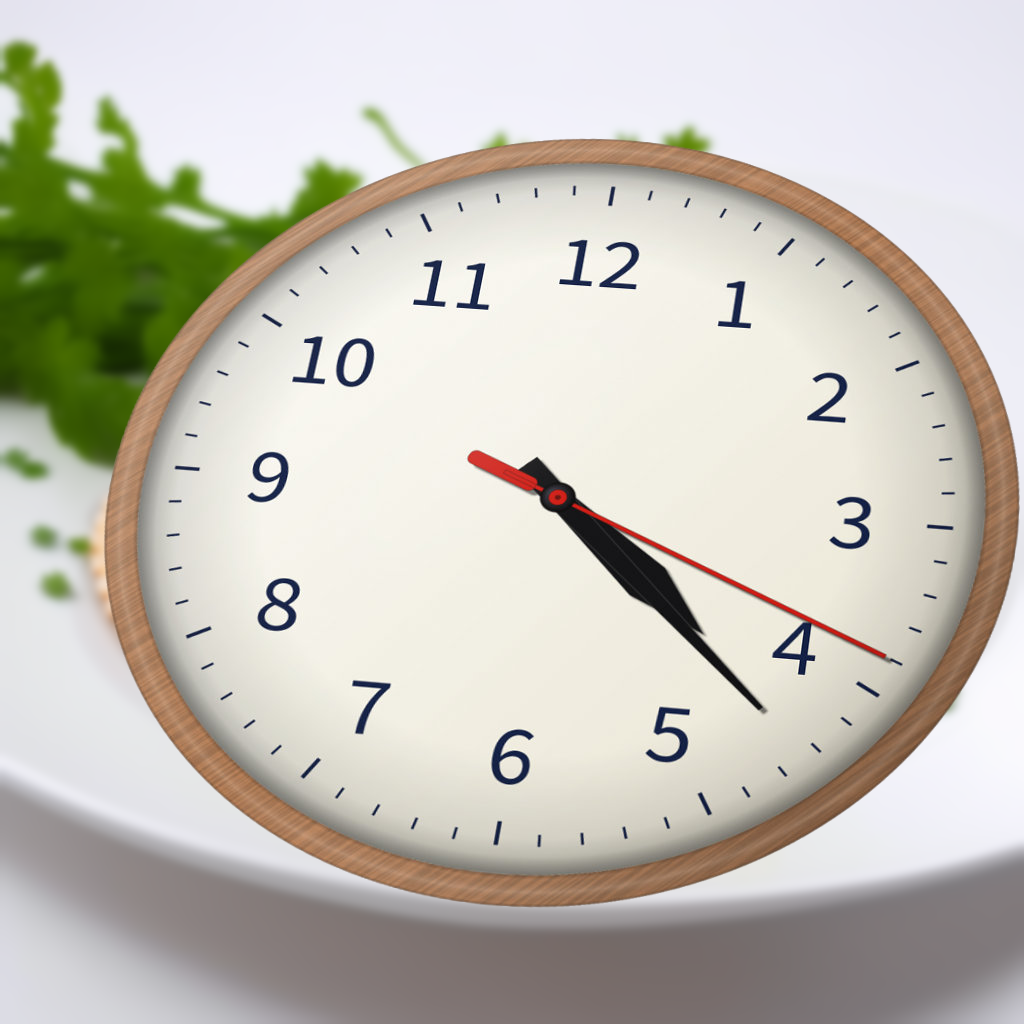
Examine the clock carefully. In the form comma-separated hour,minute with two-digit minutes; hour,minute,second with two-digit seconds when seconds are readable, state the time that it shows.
4,22,19
